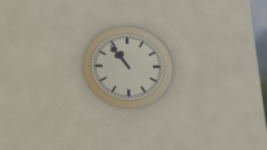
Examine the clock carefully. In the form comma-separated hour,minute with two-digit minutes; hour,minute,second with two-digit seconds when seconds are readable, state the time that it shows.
10,54
